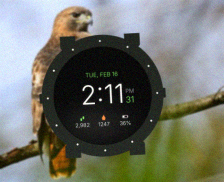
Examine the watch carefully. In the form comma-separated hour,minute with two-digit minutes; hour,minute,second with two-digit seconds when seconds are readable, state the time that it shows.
2,11,31
